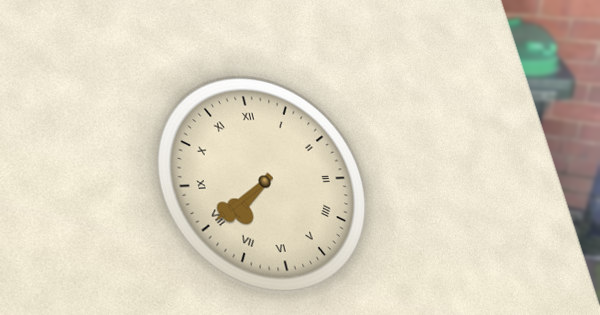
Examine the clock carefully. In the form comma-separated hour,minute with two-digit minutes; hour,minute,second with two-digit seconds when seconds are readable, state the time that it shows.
7,40
